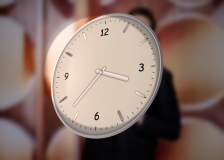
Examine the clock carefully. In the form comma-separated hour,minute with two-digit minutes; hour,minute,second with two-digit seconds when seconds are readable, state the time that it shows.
3,37
